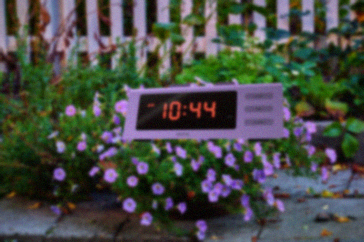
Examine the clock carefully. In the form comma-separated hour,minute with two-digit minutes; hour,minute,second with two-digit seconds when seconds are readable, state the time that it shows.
10,44
